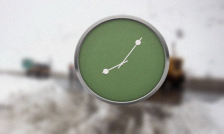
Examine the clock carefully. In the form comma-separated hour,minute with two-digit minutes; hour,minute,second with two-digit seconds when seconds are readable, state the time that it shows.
8,06
